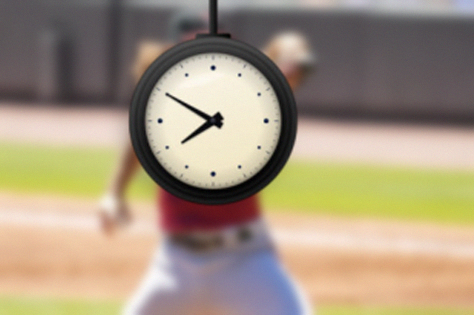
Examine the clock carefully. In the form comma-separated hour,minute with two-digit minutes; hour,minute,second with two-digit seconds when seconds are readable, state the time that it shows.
7,50
